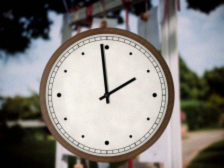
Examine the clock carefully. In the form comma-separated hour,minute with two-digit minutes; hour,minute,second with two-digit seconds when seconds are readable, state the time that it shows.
1,59
